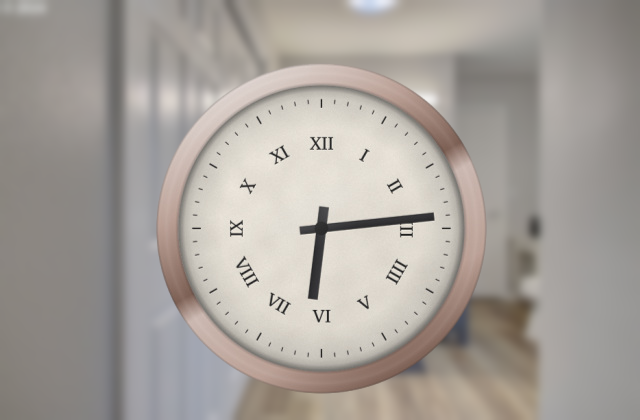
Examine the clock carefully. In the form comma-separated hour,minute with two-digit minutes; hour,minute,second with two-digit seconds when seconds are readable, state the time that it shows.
6,14
